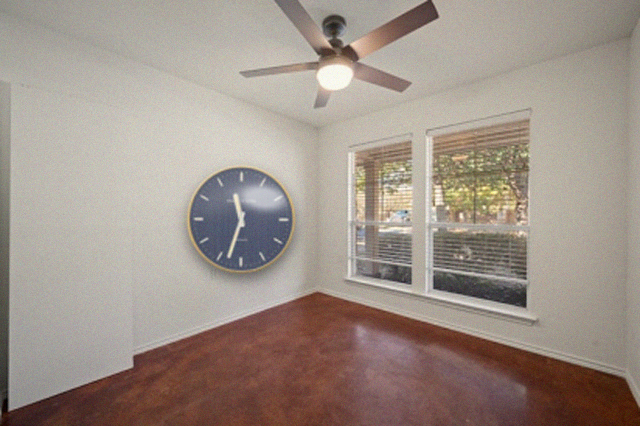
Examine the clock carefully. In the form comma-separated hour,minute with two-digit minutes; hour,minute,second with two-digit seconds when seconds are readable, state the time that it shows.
11,33
